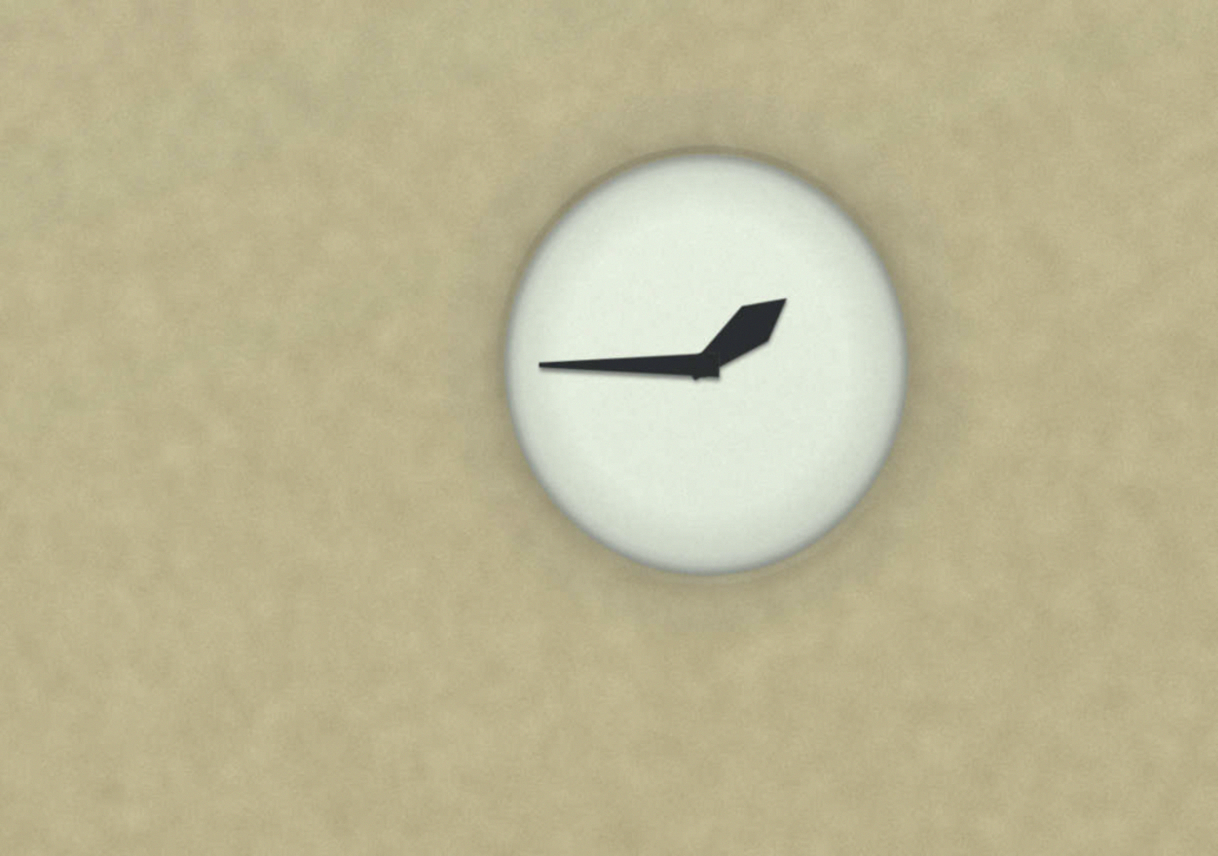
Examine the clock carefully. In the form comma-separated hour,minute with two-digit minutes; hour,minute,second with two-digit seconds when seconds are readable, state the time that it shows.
1,45
